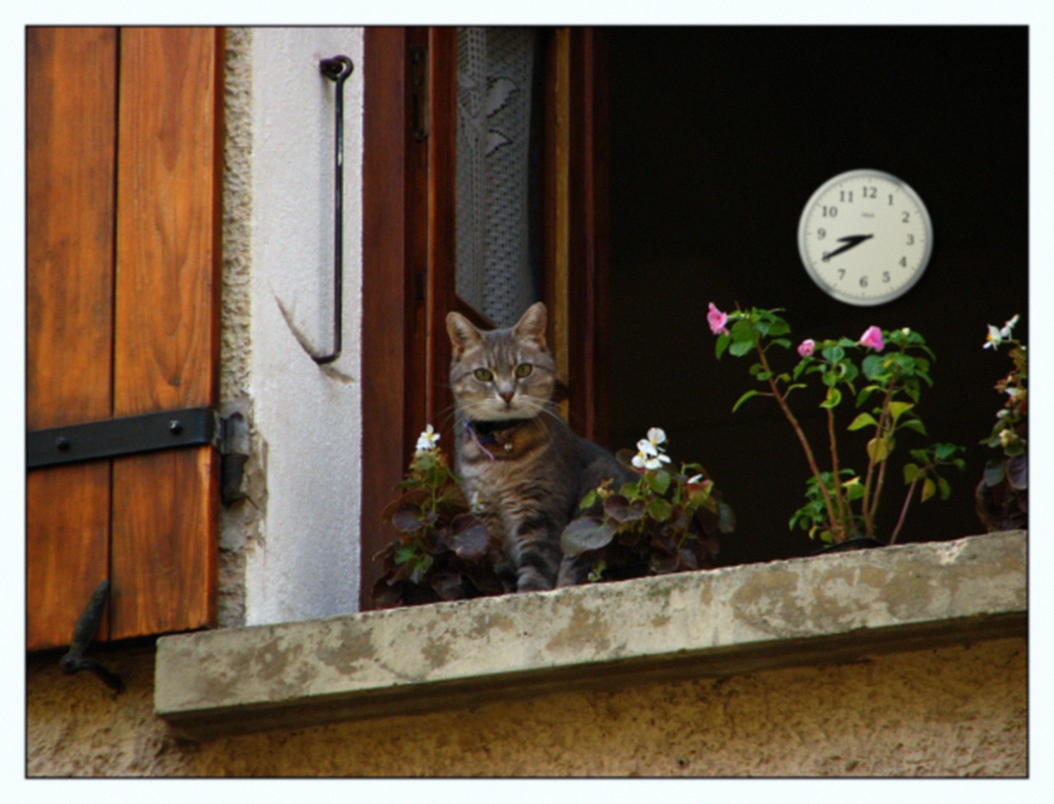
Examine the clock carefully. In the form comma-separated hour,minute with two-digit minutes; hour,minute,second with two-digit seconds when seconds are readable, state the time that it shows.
8,40
